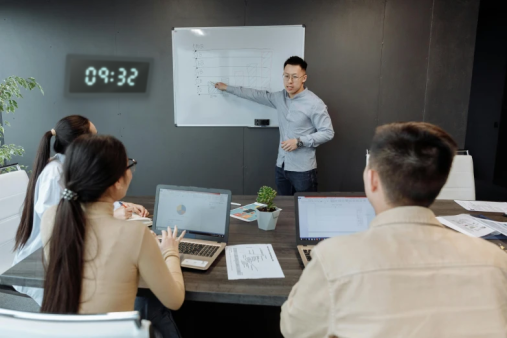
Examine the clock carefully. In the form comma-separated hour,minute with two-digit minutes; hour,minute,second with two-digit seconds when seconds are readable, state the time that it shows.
9,32
